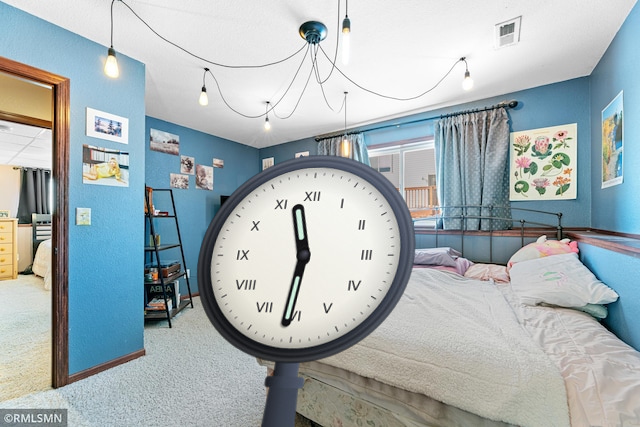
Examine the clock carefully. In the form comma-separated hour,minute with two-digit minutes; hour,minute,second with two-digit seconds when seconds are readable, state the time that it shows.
11,31
